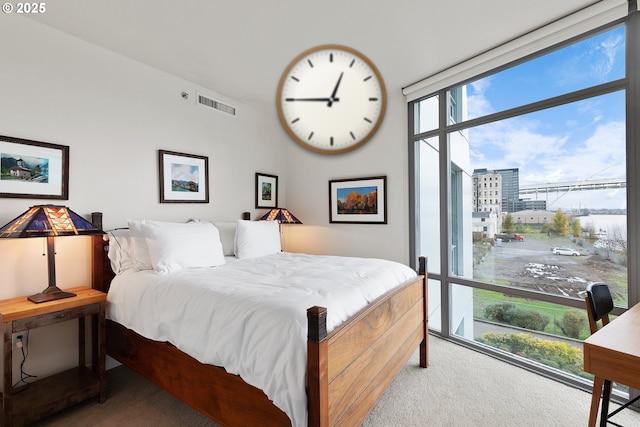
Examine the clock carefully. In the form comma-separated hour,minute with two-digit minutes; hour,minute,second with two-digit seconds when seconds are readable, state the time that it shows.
12,45
